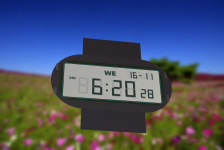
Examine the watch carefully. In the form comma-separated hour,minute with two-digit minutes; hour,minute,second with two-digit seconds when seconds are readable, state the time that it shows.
6,20,28
